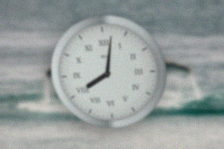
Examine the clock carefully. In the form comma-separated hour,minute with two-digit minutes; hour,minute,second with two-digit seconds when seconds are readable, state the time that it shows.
8,02
